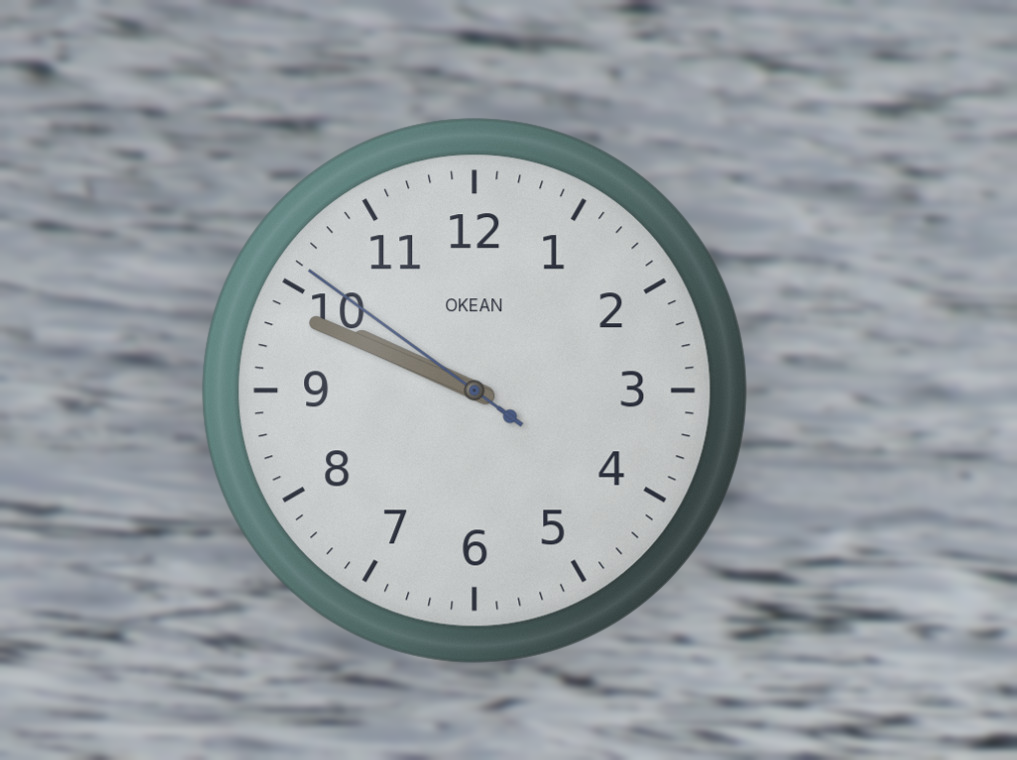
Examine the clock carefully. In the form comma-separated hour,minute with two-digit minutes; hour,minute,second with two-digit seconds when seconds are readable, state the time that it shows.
9,48,51
